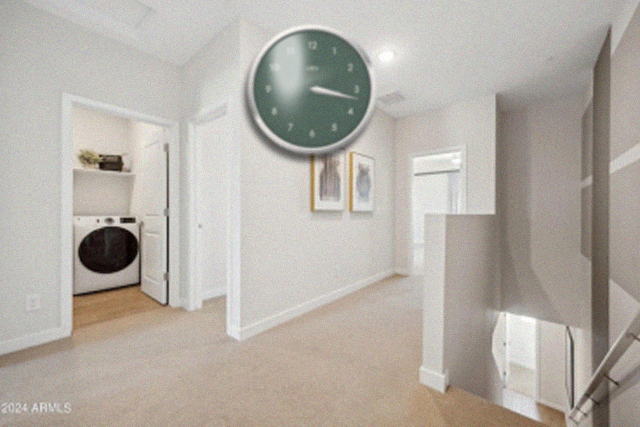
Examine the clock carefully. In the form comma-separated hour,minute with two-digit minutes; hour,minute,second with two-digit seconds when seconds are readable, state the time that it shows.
3,17
